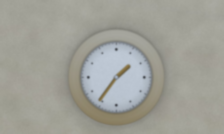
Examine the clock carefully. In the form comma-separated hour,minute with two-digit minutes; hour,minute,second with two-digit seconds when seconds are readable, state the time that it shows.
1,36
